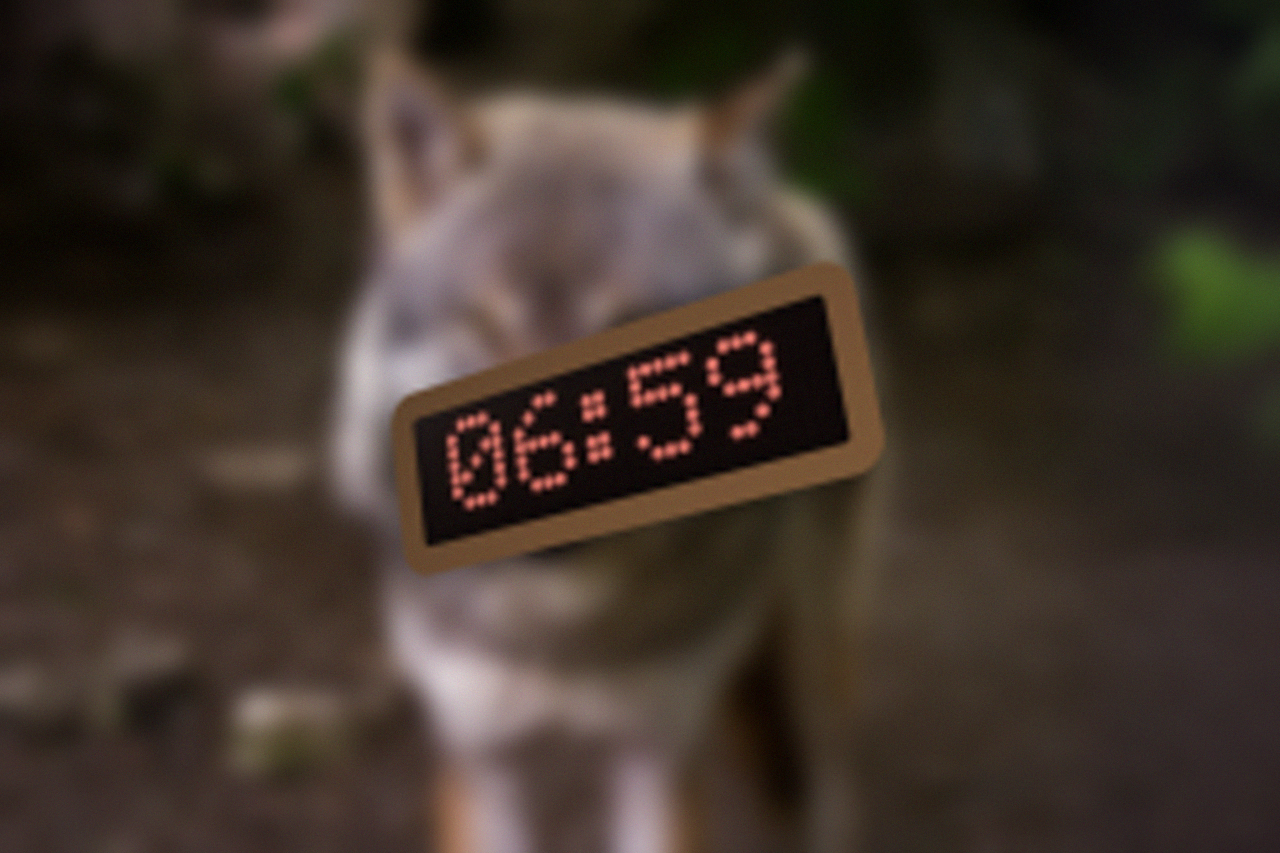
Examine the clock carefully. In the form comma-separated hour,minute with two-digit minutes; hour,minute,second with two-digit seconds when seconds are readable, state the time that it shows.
6,59
